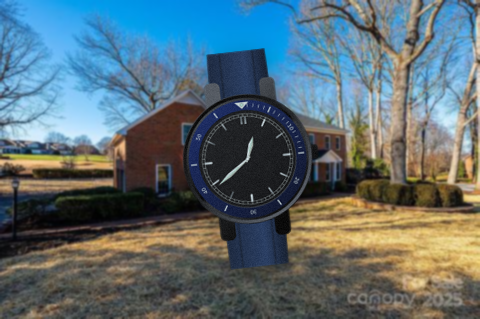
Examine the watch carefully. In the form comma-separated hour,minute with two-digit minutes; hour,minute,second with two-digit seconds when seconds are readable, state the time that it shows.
12,39
